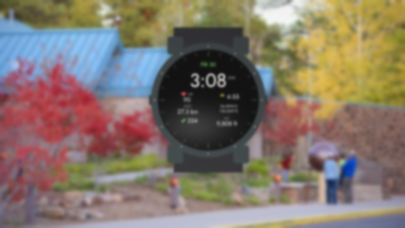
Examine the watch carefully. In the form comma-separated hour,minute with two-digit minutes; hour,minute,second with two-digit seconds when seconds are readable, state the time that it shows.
3,08
